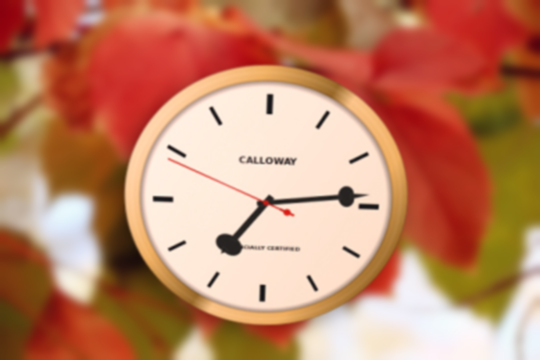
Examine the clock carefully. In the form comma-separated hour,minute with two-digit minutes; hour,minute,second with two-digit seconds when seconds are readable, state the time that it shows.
7,13,49
